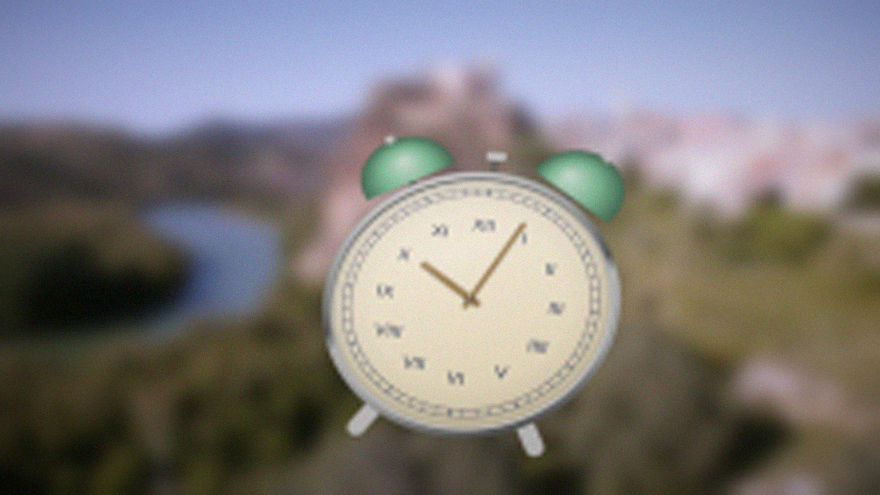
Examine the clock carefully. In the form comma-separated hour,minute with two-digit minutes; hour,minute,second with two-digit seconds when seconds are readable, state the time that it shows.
10,04
